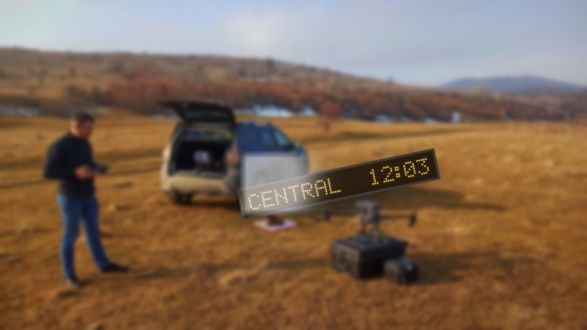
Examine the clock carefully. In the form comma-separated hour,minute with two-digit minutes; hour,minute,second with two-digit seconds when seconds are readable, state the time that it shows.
12,03
